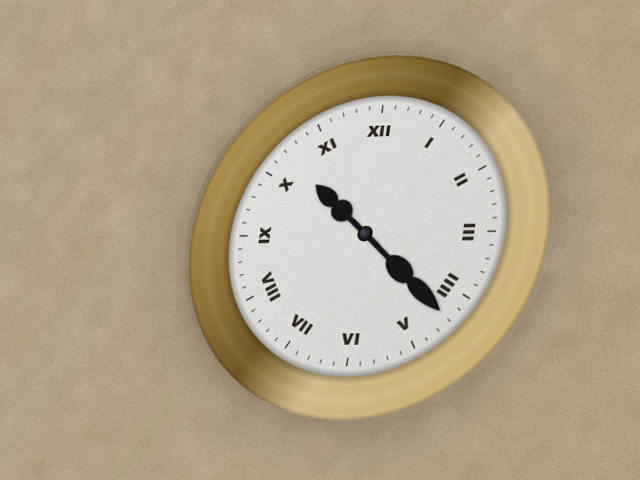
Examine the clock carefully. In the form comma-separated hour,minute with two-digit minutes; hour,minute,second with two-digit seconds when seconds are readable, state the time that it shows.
10,22
